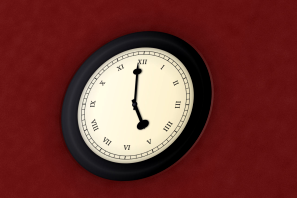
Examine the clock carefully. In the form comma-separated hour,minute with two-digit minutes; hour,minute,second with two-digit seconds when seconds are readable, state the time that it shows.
4,59
